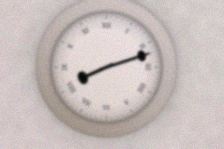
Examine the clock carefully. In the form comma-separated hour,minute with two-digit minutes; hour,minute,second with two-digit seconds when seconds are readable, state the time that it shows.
8,12
